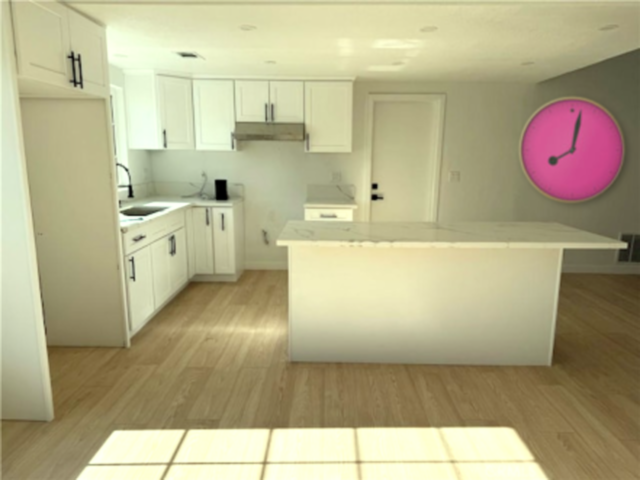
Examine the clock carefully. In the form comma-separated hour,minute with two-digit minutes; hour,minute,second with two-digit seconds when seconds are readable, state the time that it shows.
8,02
